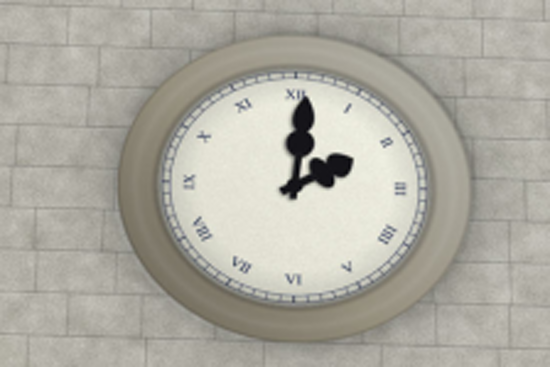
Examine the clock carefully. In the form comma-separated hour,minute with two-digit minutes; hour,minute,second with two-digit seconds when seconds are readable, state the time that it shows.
2,01
